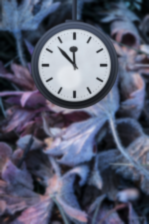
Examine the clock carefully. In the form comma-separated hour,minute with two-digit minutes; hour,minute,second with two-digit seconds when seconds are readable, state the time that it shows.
11,53
